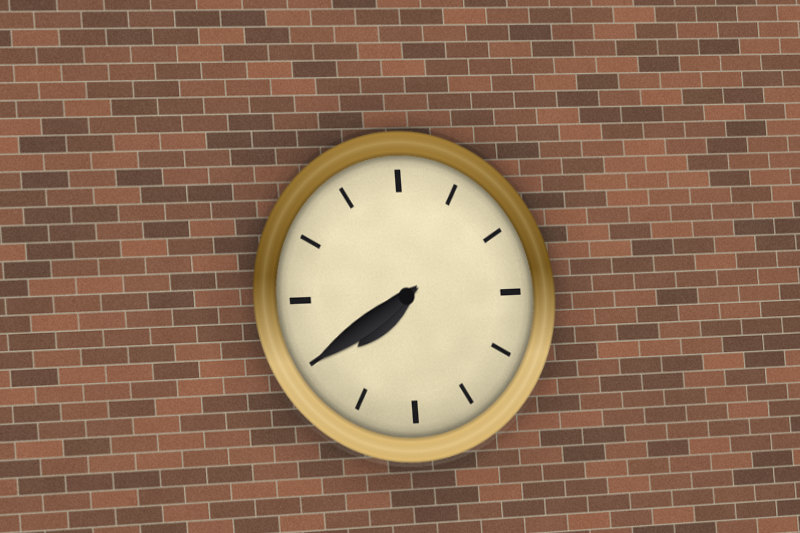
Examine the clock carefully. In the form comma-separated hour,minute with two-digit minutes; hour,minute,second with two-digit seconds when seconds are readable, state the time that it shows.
7,40
